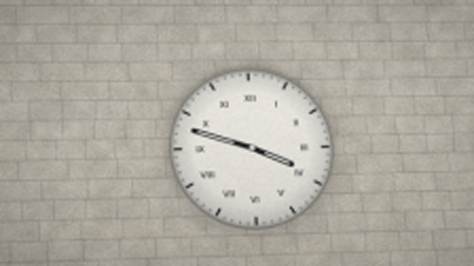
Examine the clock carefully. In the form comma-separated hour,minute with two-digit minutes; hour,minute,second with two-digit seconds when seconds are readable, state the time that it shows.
3,48
